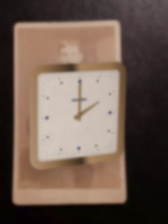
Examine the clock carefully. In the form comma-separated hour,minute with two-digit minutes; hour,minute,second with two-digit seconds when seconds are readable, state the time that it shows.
2,00
